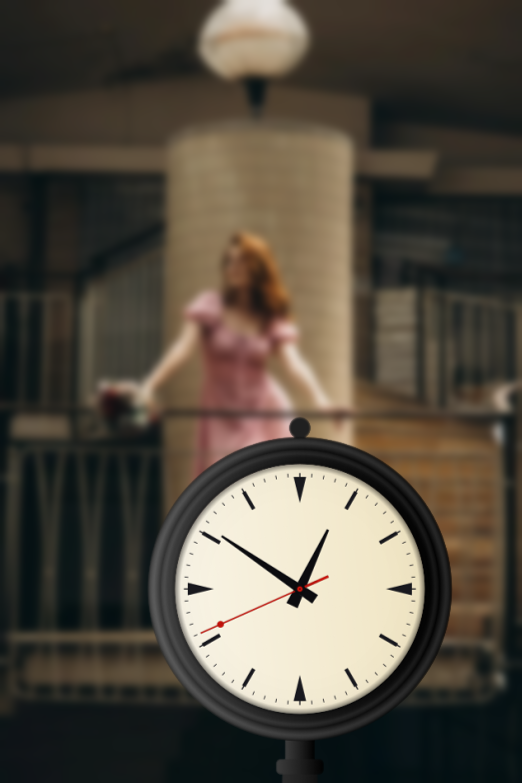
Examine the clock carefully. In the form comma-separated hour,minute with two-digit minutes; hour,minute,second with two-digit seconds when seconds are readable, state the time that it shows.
12,50,41
